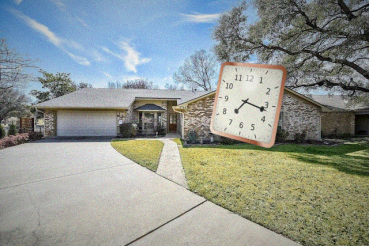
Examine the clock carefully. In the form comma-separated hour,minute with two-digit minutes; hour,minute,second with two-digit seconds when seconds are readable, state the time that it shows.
7,17
